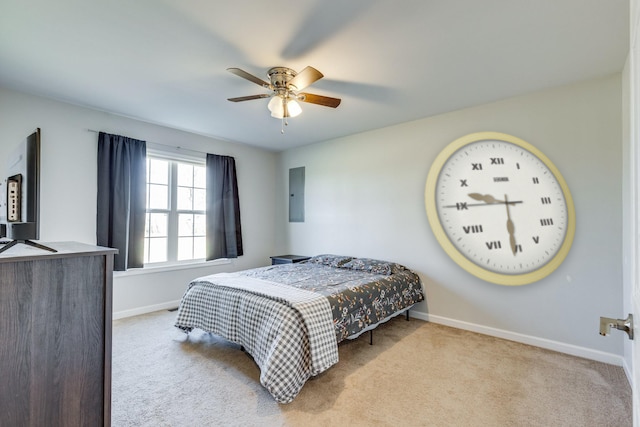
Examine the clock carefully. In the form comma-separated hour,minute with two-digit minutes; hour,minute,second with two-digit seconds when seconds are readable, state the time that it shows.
9,30,45
